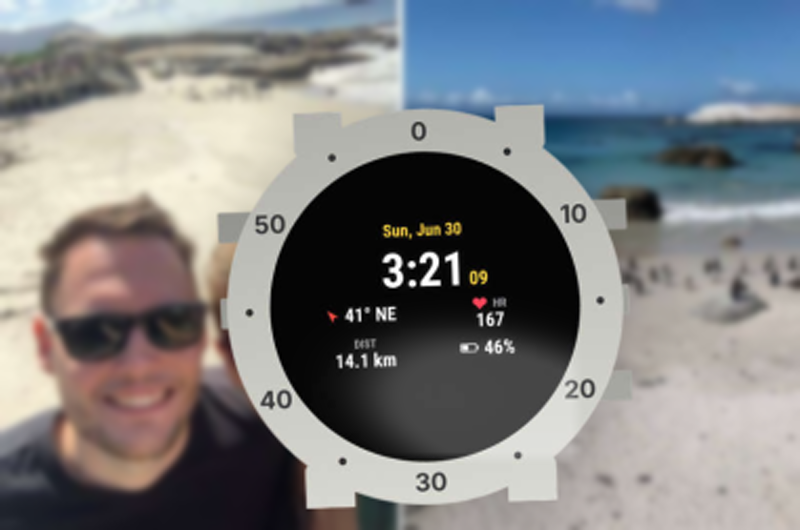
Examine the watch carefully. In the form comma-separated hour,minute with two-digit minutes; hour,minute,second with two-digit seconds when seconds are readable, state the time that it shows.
3,21,09
